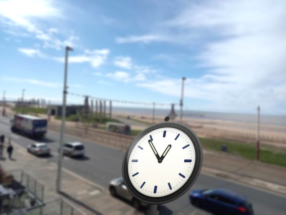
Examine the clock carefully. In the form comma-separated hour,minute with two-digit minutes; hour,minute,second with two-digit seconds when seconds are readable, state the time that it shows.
12,54
